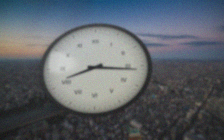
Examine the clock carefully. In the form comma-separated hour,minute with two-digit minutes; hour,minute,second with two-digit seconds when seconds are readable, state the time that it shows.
8,16
